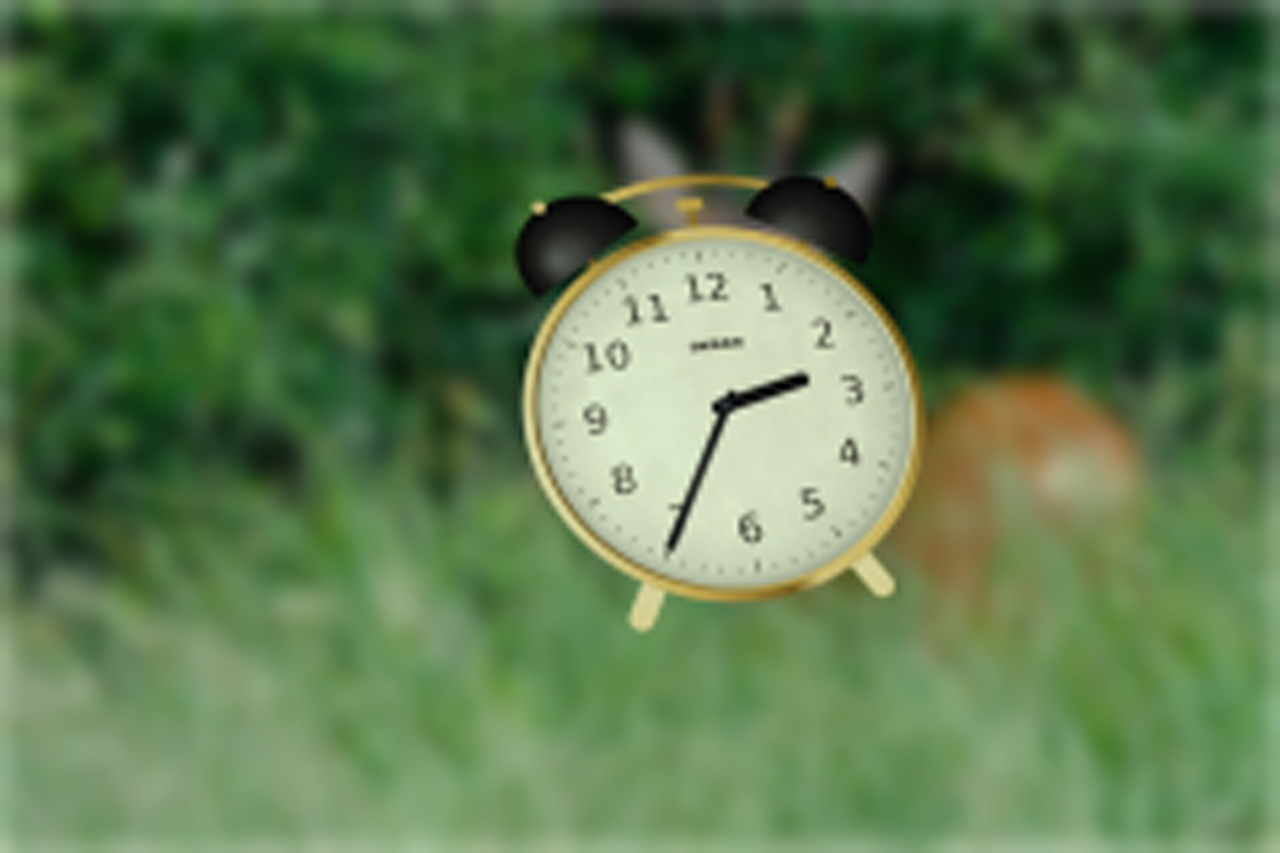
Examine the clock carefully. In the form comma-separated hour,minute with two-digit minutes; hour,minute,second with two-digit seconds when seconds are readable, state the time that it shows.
2,35
